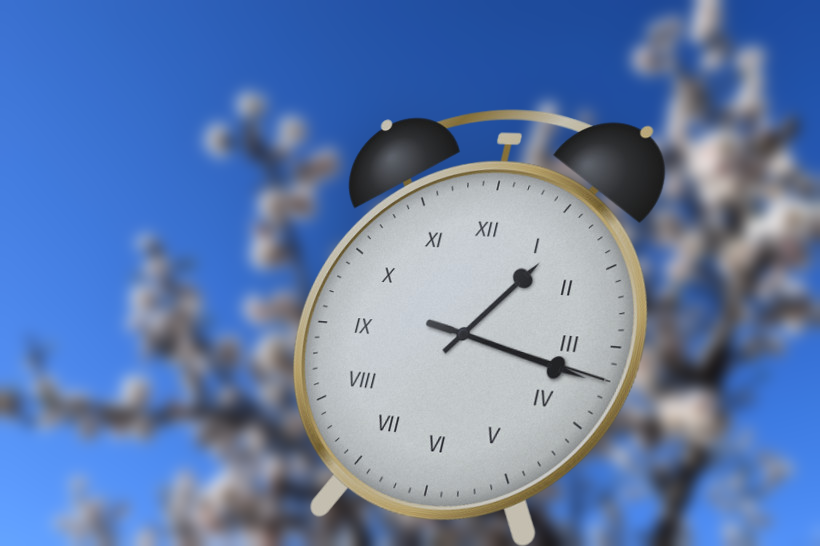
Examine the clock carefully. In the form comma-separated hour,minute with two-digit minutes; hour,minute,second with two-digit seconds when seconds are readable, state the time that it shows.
1,17,17
